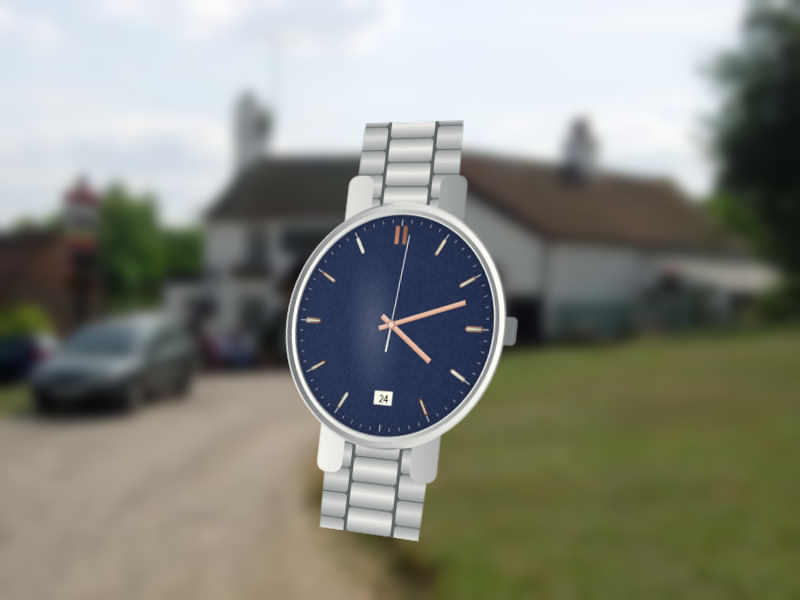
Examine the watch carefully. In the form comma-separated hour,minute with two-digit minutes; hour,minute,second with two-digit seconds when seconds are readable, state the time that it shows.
4,12,01
